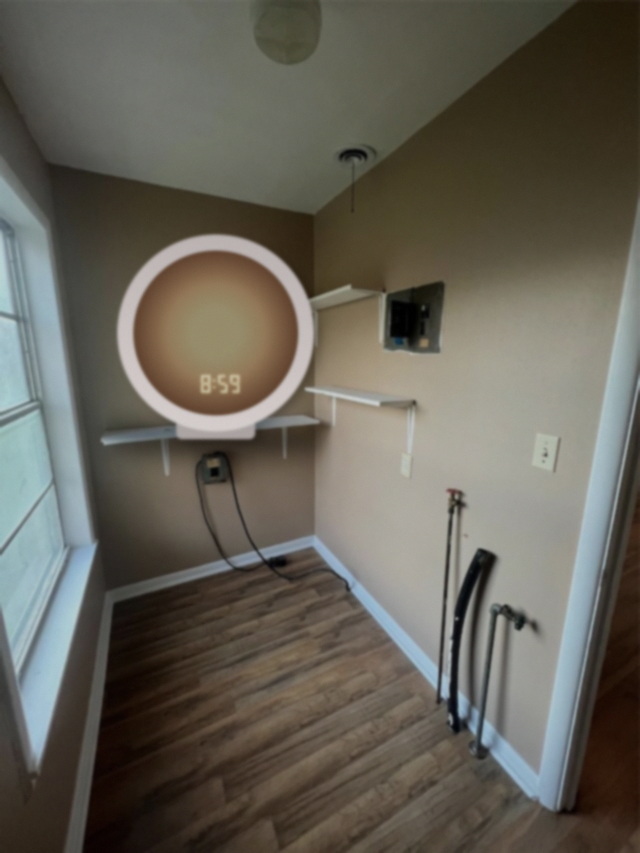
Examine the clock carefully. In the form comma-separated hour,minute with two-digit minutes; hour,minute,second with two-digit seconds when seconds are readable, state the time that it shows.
8,59
